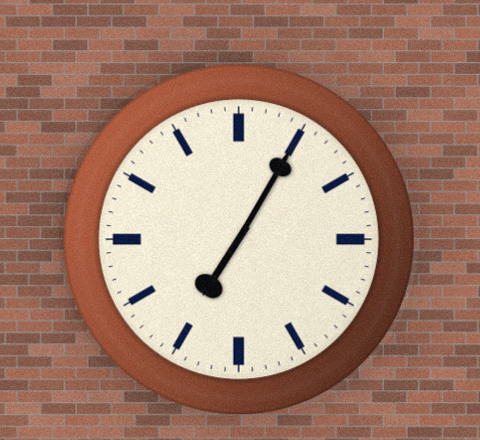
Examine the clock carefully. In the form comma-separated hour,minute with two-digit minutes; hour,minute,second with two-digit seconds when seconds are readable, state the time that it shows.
7,05
